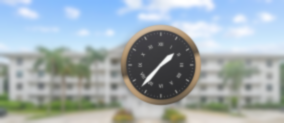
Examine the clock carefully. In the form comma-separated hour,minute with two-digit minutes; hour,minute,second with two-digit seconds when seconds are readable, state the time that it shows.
1,37
